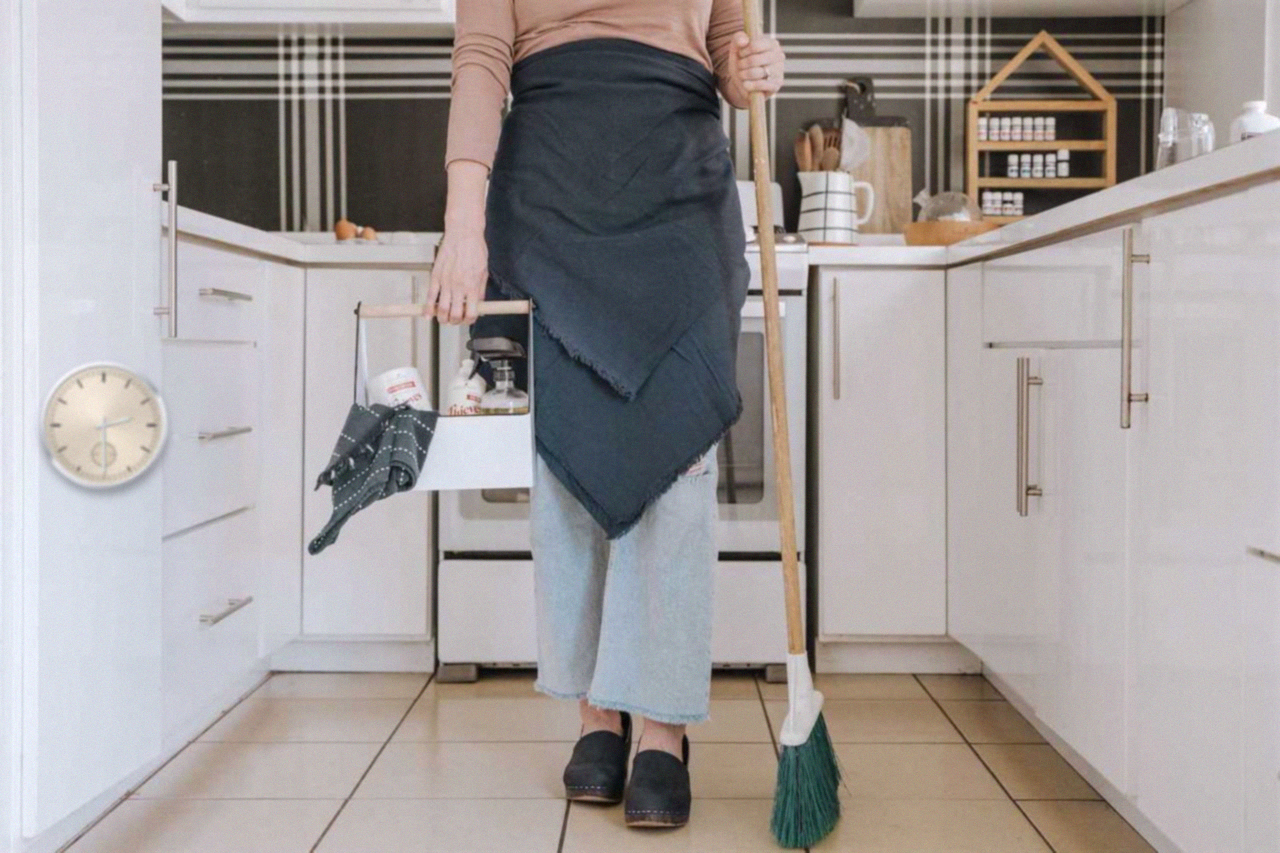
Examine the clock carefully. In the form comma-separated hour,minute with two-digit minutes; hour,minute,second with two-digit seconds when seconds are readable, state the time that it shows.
2,30
